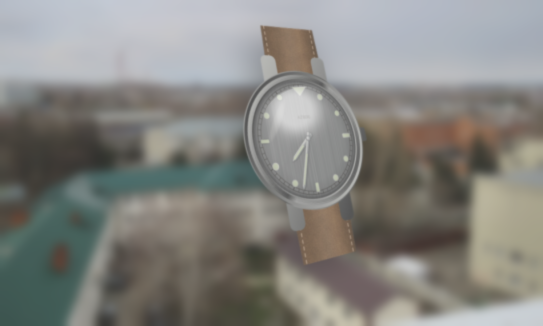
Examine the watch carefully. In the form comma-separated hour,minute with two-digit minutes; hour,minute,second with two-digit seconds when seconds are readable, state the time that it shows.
7,33
